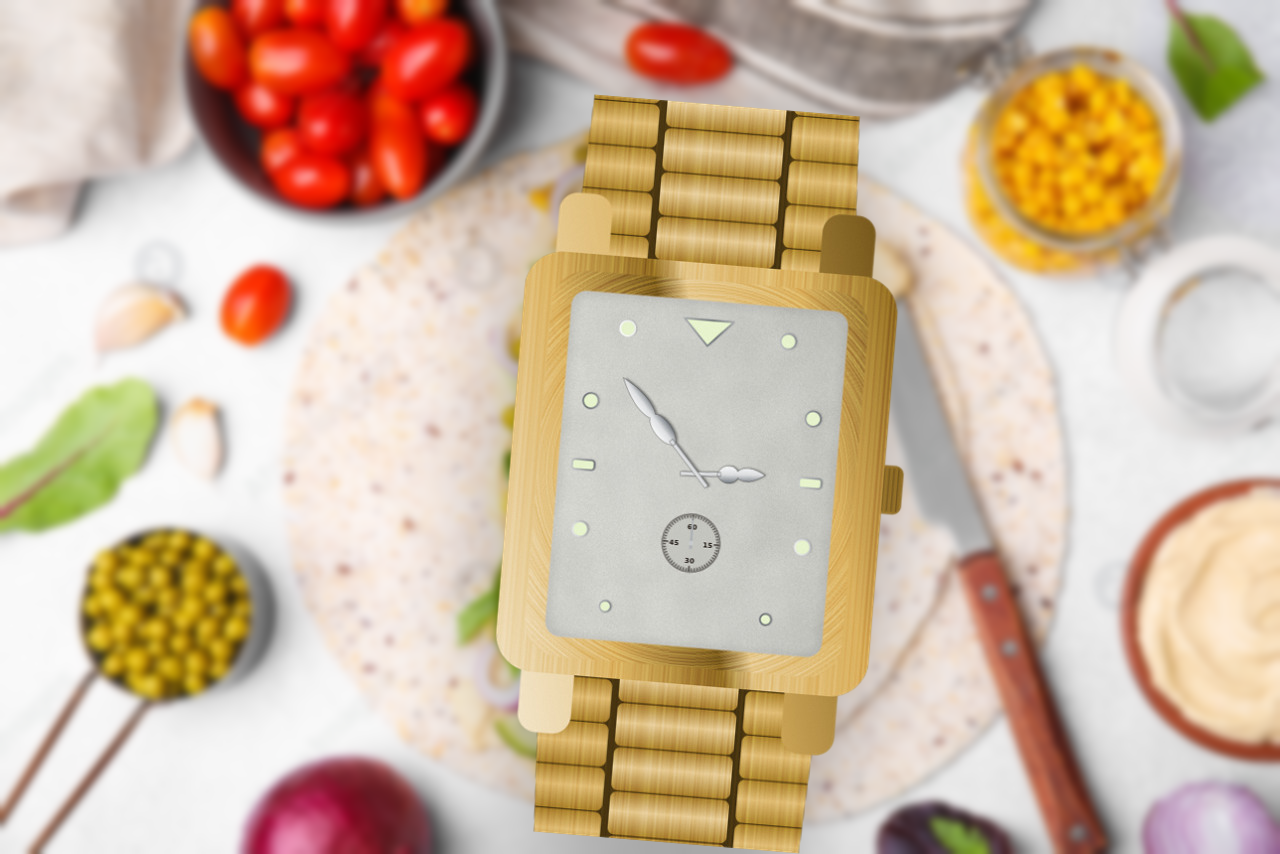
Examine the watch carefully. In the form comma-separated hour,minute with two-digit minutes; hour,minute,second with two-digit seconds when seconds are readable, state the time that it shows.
2,53
